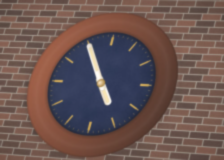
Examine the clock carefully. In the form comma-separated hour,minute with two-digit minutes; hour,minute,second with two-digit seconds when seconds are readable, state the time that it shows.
4,55
